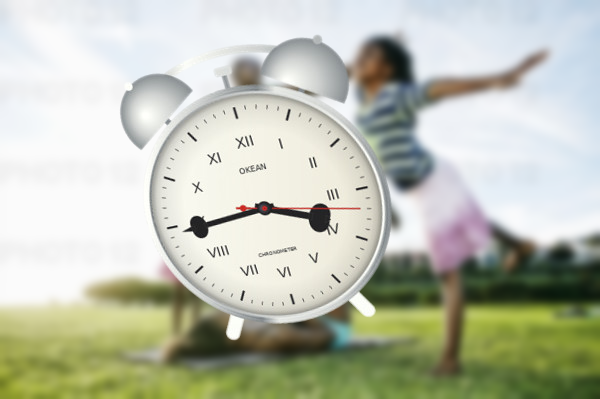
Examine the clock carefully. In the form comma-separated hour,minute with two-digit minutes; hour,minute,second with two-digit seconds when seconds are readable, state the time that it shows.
3,44,17
